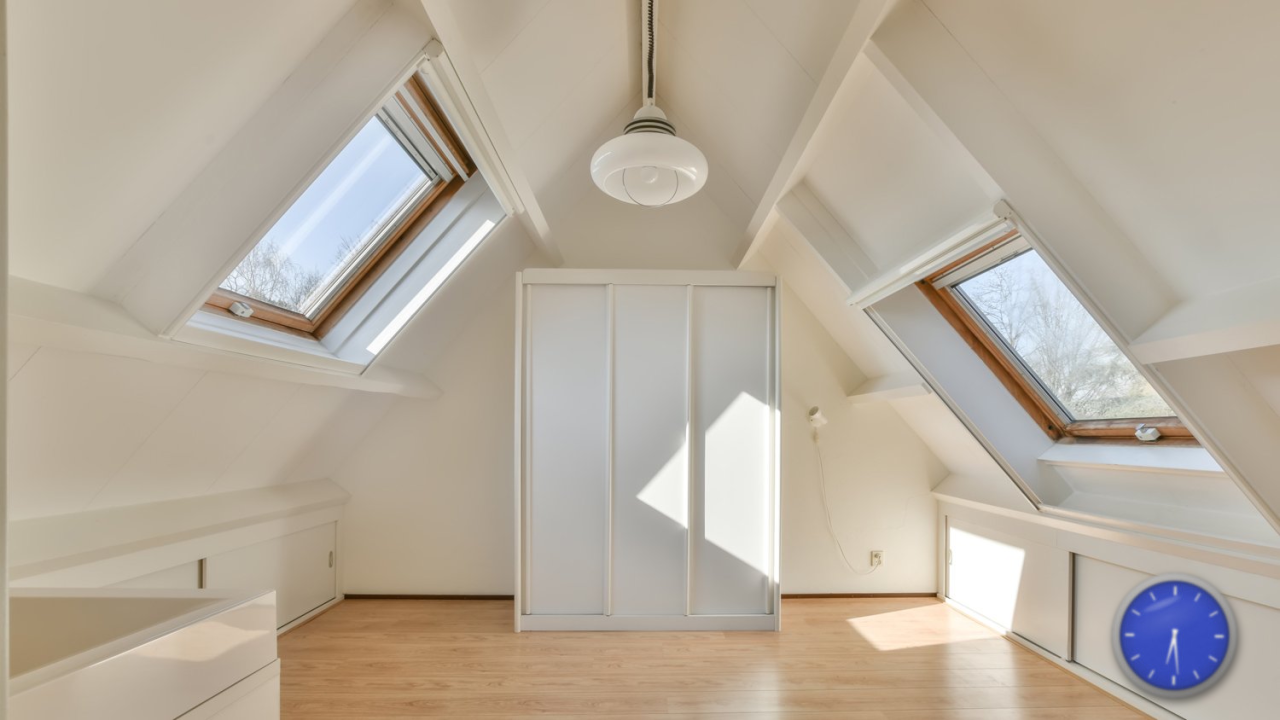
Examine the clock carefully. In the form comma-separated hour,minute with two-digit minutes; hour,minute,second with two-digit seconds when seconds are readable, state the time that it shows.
6,29
